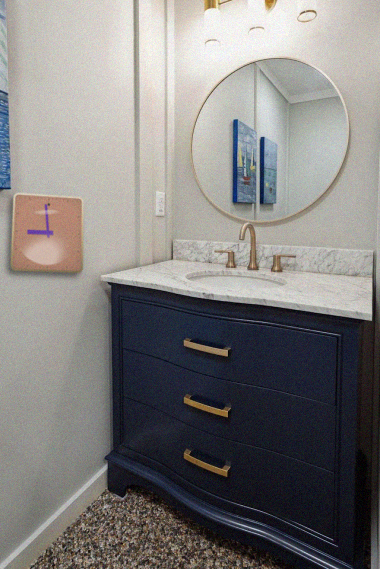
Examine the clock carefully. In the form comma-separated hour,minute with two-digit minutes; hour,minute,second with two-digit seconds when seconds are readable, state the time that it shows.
8,59
